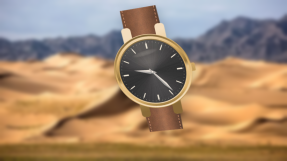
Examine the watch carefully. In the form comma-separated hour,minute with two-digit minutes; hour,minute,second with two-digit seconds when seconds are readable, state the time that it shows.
9,24
